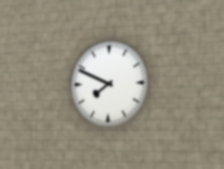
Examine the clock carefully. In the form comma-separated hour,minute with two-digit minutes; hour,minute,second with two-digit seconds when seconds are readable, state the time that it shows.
7,49
